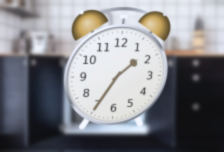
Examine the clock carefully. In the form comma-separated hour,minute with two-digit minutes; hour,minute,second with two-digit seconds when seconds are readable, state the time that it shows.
1,35
